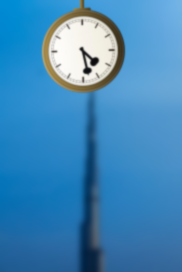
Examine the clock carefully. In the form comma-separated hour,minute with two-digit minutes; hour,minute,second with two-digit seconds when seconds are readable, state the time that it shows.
4,28
